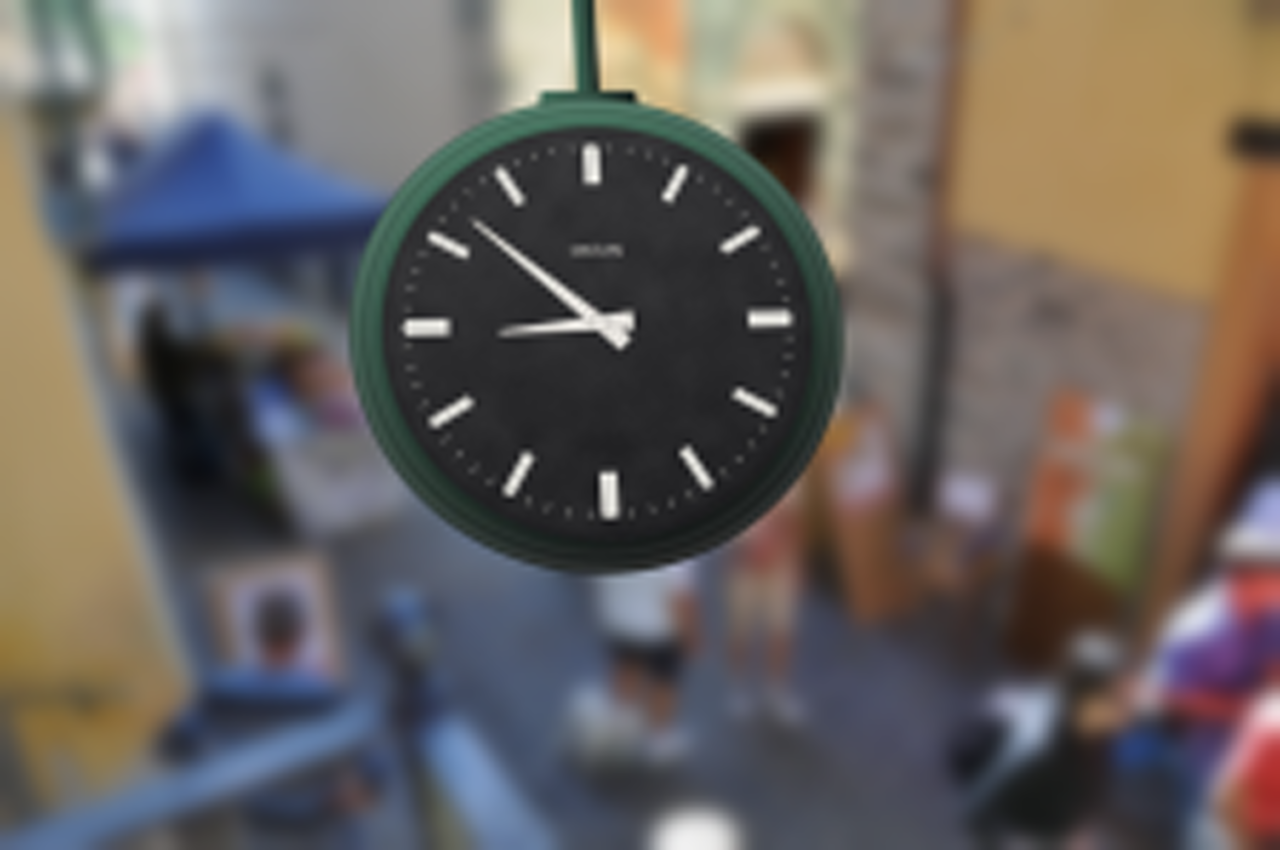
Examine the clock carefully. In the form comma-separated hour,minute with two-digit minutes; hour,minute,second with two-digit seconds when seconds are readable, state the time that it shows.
8,52
